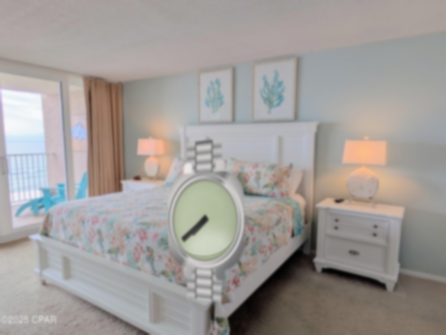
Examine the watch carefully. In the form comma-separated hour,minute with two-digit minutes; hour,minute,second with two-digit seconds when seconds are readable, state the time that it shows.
7,39
